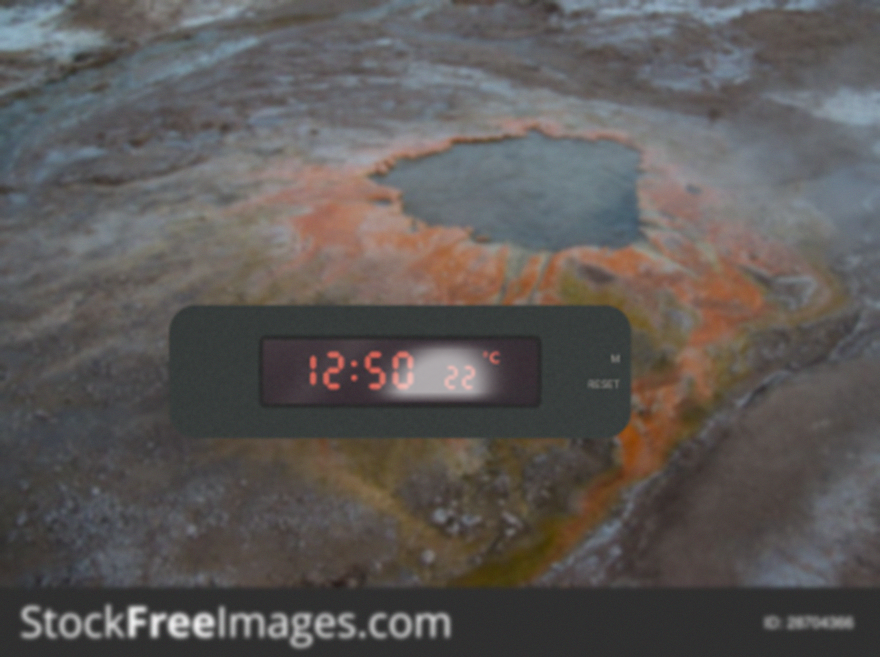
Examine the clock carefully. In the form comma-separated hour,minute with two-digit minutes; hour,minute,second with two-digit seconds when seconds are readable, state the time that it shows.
12,50
